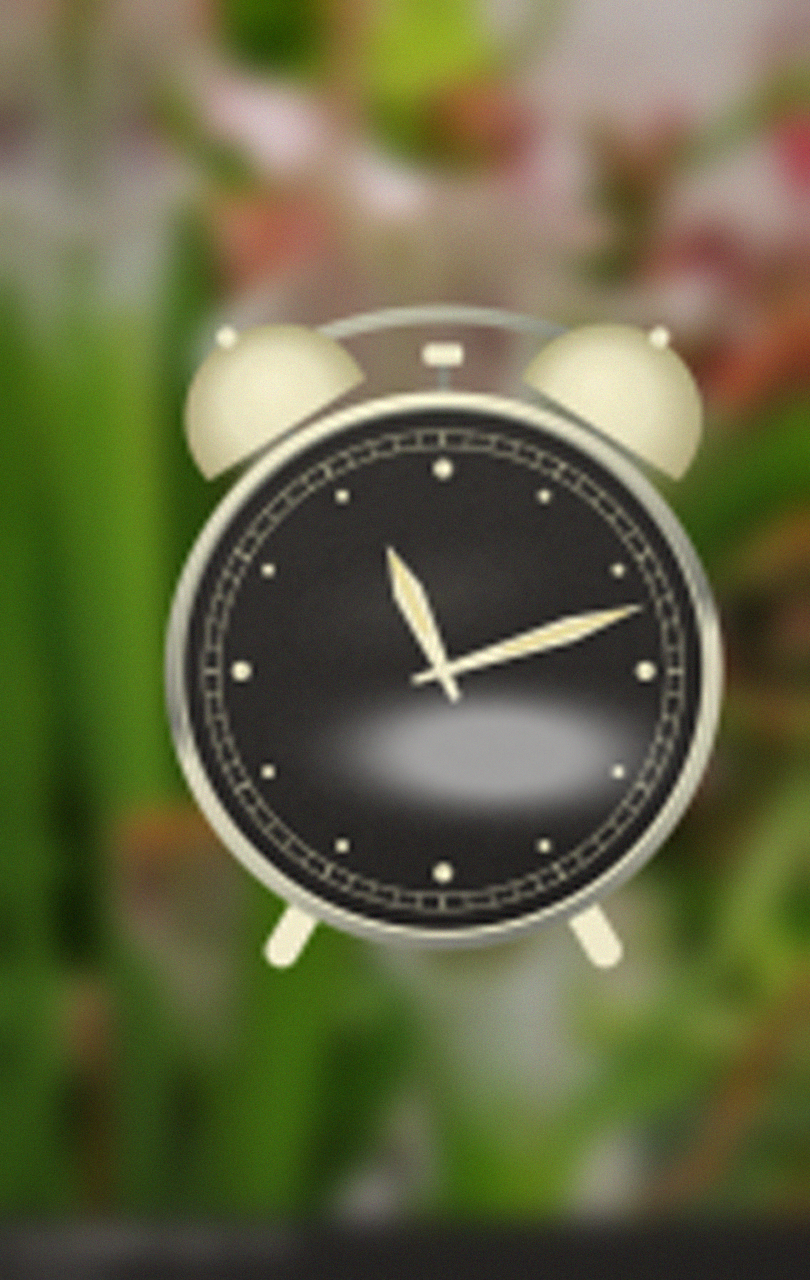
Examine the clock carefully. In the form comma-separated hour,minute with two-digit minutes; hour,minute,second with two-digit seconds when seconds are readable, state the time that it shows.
11,12
